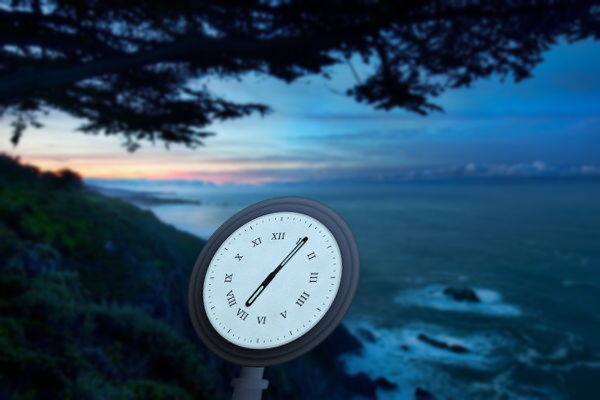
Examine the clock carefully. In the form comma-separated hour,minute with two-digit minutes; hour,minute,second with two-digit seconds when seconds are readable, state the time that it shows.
7,06
